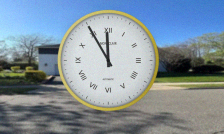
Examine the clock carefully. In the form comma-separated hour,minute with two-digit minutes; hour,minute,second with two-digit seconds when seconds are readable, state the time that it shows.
11,55
